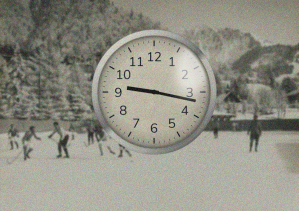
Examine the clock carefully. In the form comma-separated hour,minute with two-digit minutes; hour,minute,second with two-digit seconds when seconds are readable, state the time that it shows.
9,17
